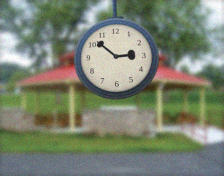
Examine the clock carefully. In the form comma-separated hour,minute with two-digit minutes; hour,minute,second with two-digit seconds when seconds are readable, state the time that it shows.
2,52
